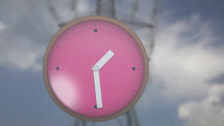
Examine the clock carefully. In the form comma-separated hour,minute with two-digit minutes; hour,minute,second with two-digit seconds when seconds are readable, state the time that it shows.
1,29
